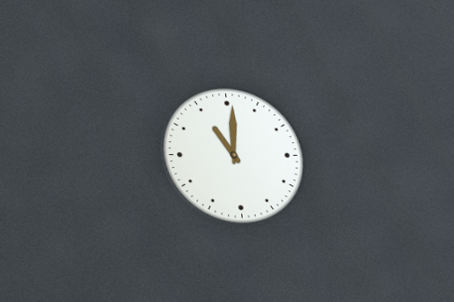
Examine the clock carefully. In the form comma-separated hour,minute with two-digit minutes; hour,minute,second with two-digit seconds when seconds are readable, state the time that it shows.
11,01
